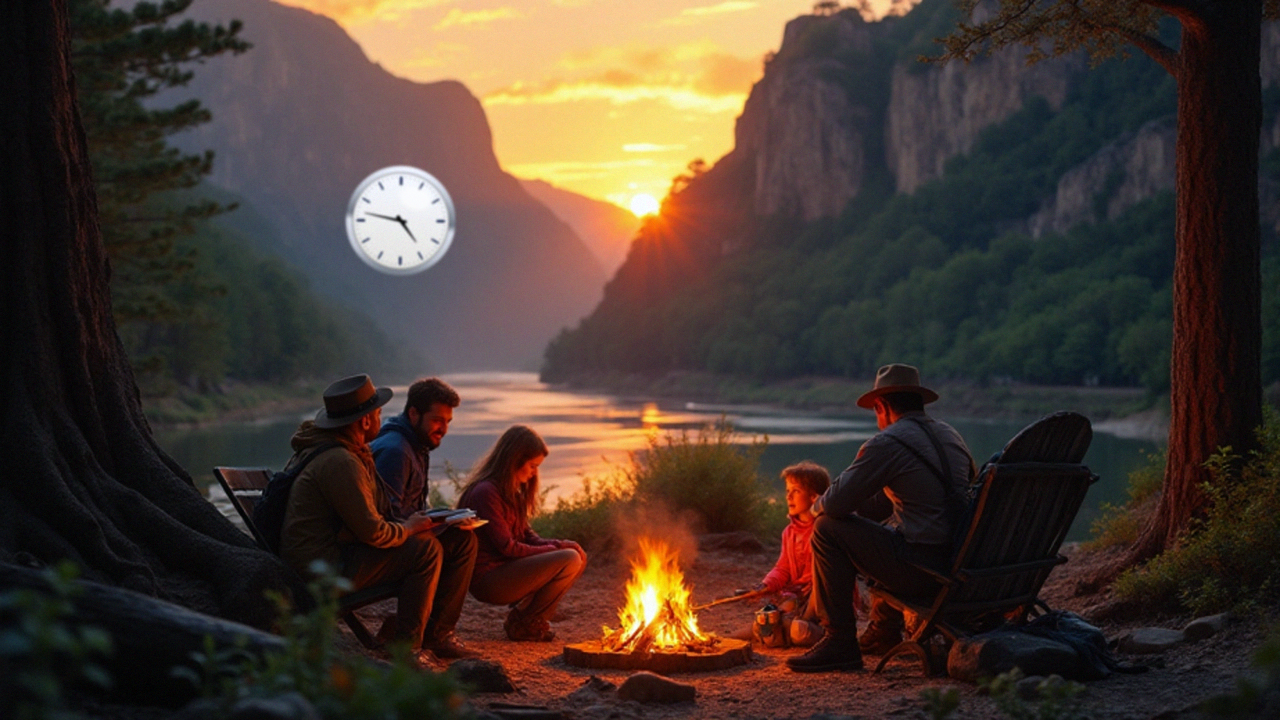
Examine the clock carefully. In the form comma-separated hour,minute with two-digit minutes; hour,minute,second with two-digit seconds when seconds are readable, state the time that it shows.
4,47
